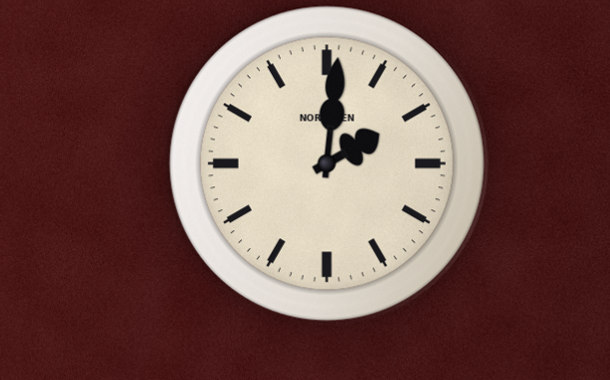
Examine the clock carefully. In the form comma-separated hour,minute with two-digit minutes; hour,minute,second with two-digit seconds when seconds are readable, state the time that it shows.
2,01
